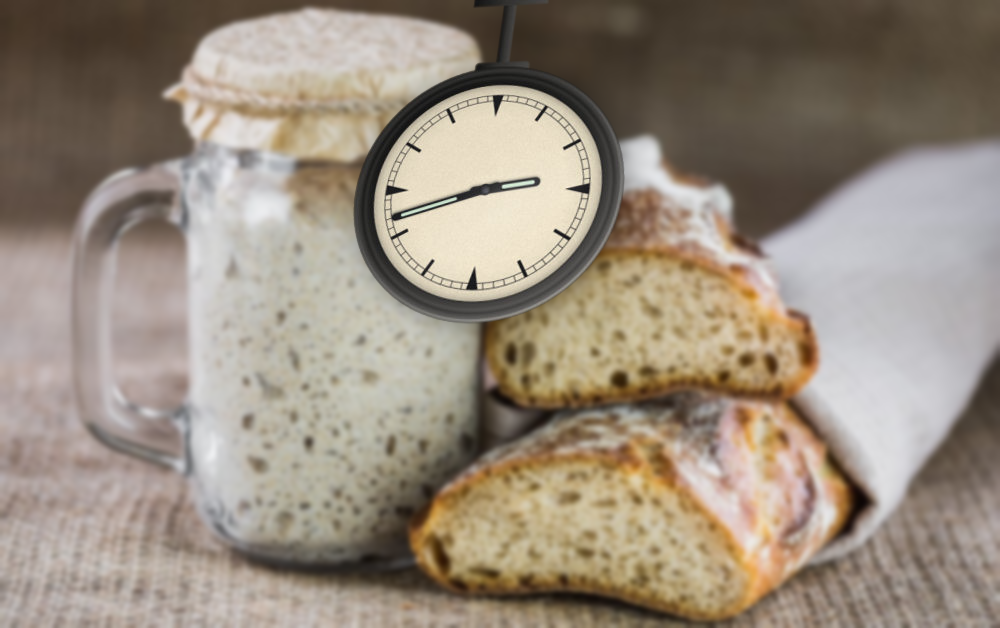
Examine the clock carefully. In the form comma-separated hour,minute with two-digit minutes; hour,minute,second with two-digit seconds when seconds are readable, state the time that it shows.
2,42
